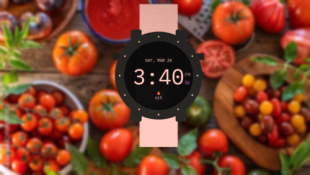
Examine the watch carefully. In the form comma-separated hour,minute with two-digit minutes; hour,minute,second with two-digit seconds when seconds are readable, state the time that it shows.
3,40
